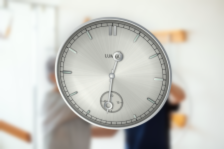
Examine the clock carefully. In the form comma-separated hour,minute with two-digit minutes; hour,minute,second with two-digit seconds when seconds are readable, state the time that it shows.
12,31
